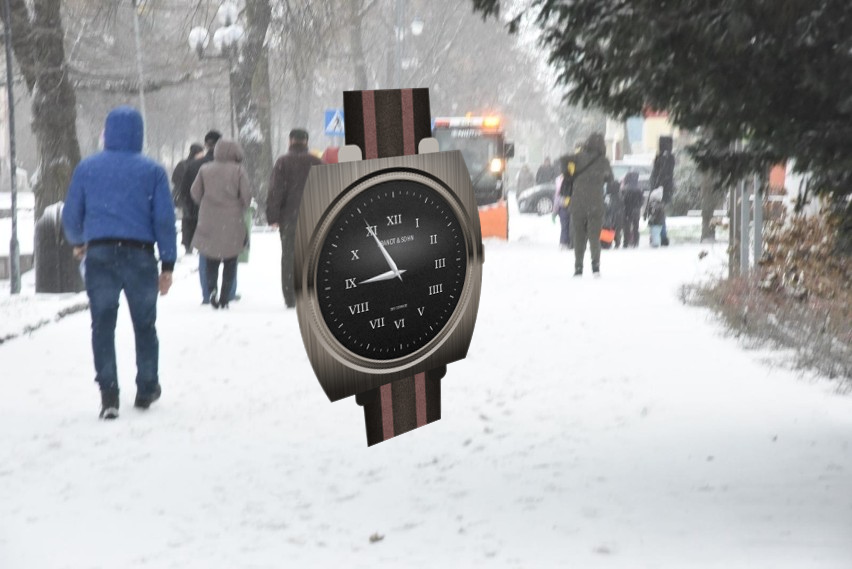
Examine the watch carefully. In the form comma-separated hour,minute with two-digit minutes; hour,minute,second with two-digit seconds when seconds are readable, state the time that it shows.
8,55
